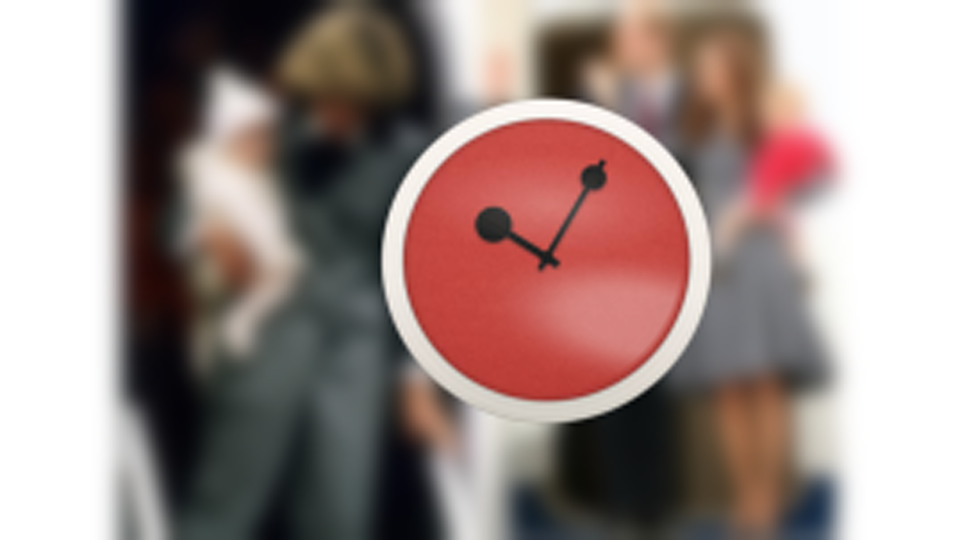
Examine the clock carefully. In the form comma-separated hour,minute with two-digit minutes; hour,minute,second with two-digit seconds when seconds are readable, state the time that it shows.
10,05
